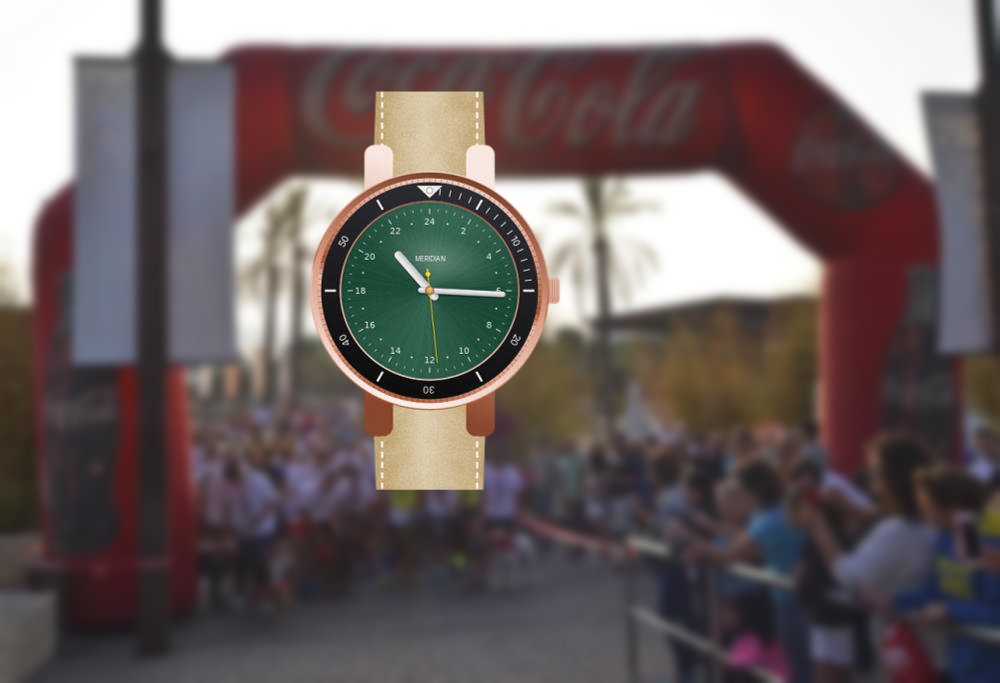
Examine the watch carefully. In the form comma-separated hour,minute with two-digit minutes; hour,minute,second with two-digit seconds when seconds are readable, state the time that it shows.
21,15,29
